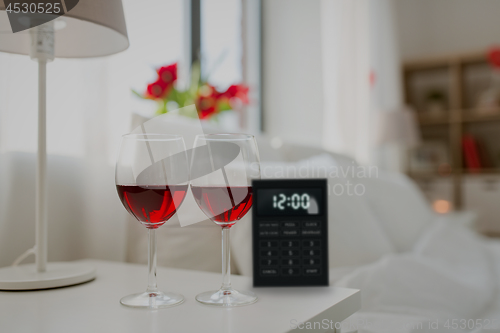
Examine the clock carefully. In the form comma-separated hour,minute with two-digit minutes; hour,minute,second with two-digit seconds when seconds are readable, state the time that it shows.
12,00
